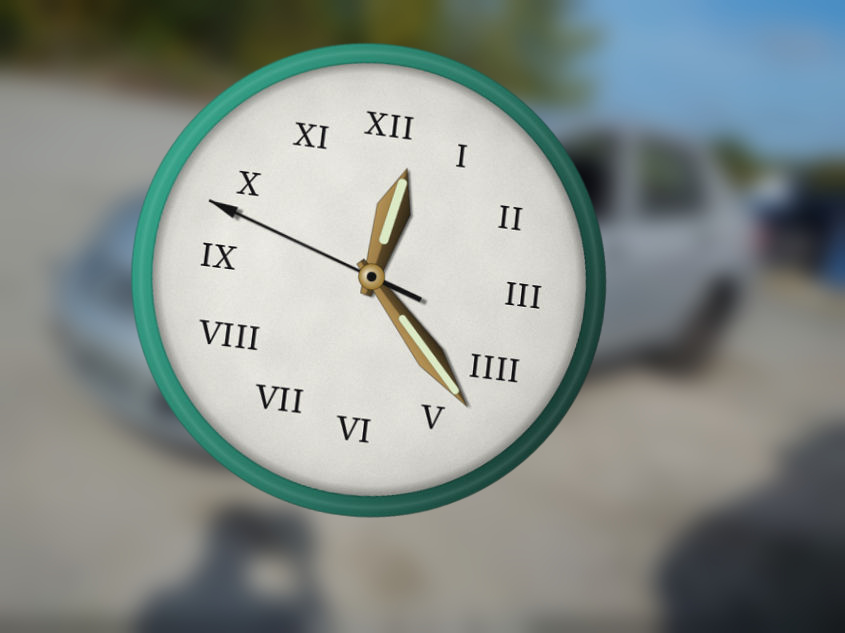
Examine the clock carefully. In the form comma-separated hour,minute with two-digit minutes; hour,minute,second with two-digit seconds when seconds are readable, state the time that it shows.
12,22,48
